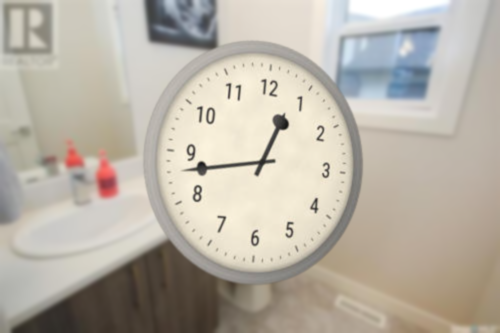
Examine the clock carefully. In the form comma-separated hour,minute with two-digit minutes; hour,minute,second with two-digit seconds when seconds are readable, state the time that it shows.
12,43
